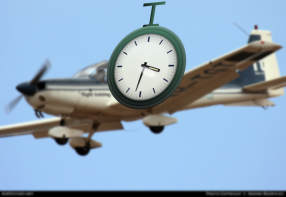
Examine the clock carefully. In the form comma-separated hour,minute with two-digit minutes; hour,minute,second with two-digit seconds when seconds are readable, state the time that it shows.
3,32
